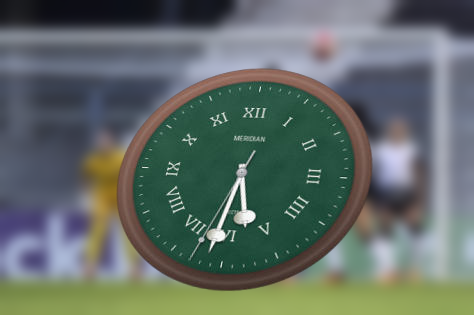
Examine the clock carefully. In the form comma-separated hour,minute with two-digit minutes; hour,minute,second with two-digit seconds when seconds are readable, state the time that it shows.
5,31,33
